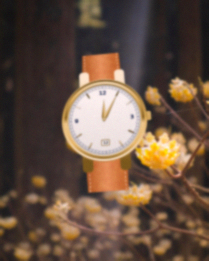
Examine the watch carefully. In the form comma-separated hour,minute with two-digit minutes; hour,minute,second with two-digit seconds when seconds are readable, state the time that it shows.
12,05
